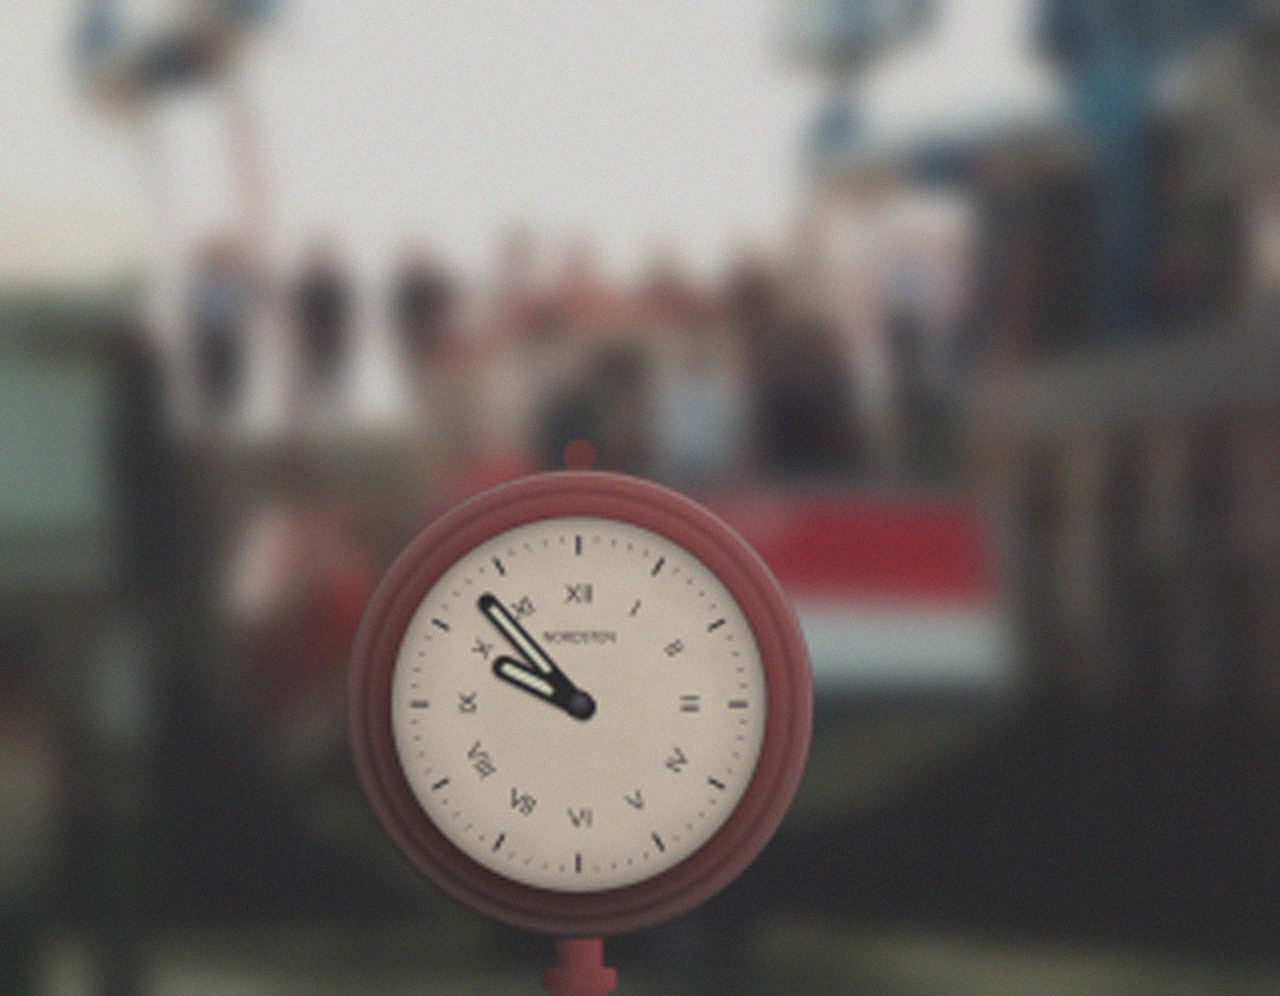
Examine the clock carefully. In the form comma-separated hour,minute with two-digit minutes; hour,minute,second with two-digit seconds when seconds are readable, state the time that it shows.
9,53
